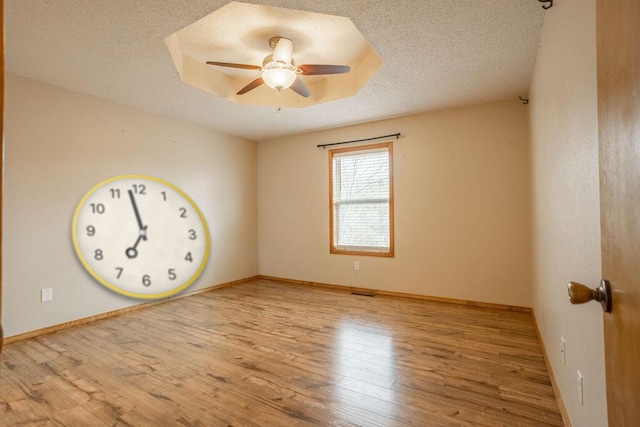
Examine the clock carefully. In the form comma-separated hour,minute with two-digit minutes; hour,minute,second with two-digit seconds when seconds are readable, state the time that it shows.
6,58
